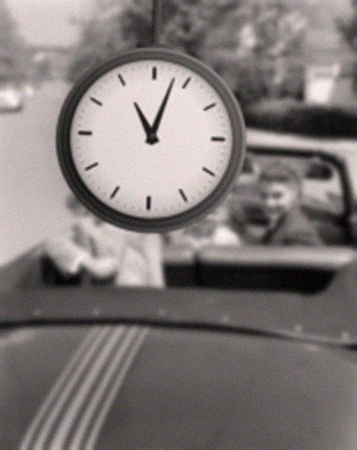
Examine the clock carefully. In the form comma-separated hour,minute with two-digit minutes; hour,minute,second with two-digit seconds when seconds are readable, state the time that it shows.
11,03
